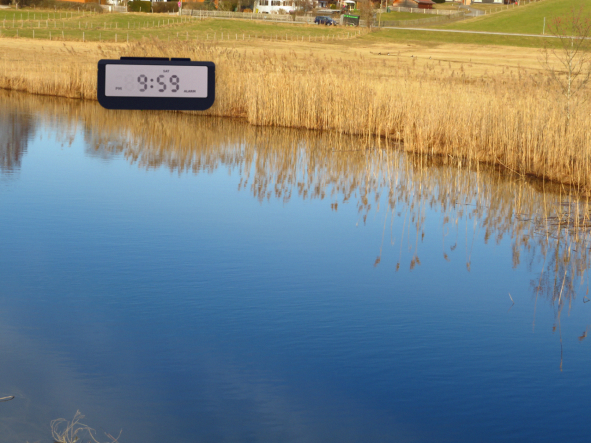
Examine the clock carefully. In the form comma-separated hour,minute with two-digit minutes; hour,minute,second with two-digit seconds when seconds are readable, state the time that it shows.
9,59
